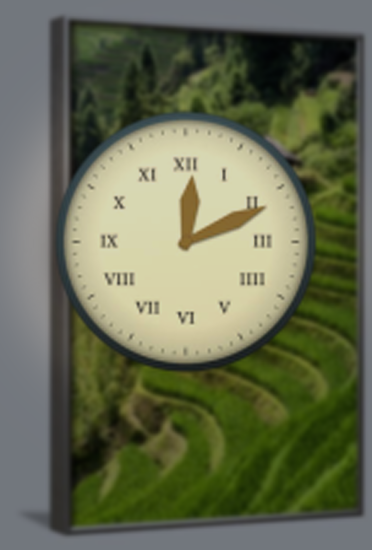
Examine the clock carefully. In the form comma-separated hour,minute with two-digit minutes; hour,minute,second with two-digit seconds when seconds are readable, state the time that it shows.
12,11
